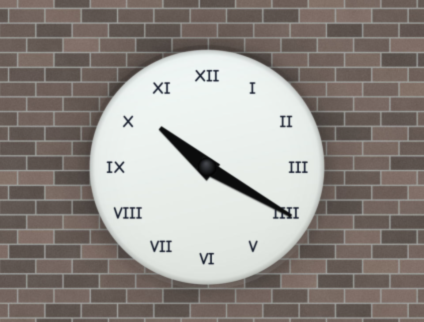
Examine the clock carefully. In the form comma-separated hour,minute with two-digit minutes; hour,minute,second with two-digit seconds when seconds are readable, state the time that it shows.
10,20
